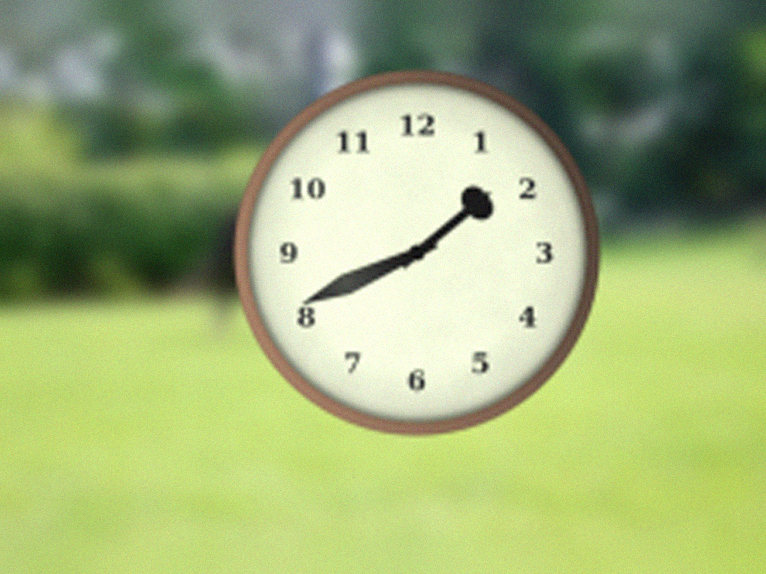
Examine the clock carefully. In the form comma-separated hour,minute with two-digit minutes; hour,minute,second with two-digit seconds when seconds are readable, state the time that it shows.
1,41
